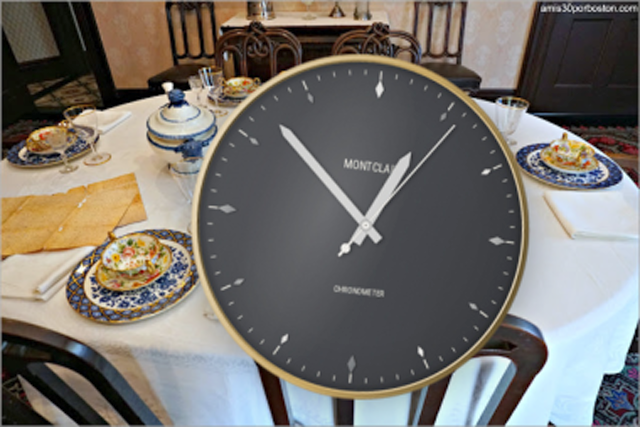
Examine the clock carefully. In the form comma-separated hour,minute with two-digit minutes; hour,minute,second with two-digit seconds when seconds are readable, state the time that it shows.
12,52,06
